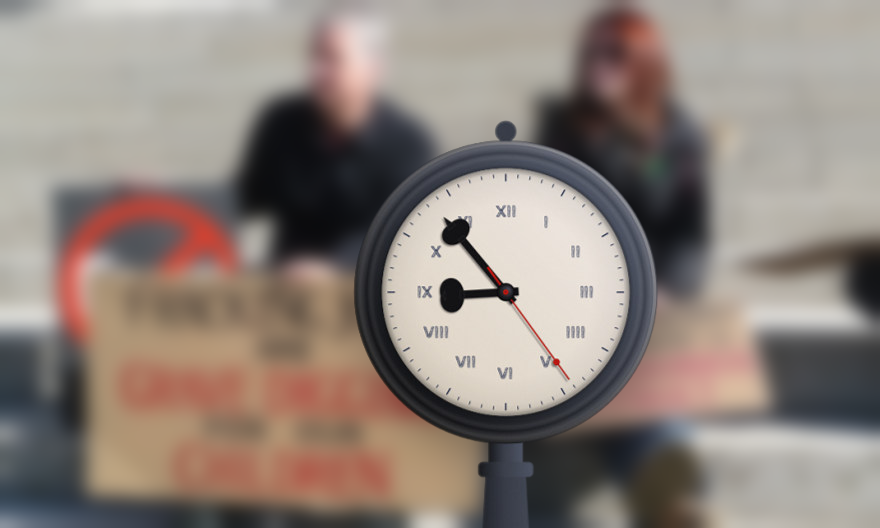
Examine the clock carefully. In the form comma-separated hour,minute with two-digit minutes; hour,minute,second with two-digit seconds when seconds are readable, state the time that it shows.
8,53,24
